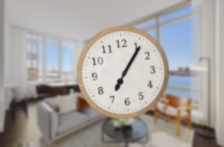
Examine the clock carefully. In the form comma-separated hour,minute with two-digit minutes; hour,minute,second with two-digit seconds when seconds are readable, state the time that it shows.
7,06
